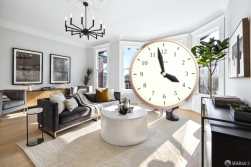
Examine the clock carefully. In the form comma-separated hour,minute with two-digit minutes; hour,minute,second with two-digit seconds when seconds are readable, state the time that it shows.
3,58
